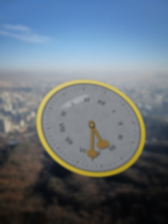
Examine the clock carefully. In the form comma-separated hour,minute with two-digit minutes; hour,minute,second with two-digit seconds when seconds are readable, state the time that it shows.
4,27
